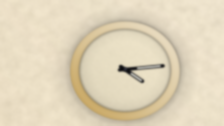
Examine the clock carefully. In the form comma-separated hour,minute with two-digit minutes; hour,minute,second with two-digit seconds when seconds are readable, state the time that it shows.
4,14
